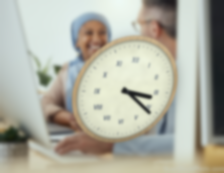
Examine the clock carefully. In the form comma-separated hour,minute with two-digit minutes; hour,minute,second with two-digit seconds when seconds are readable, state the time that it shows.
3,21
